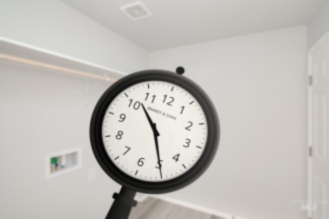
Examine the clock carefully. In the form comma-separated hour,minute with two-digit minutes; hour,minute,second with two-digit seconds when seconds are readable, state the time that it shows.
10,25
